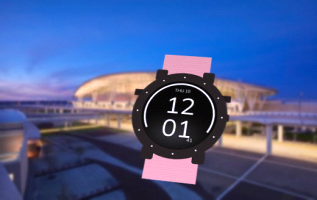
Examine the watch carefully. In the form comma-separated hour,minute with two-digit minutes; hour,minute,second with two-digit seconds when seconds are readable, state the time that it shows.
12,01
